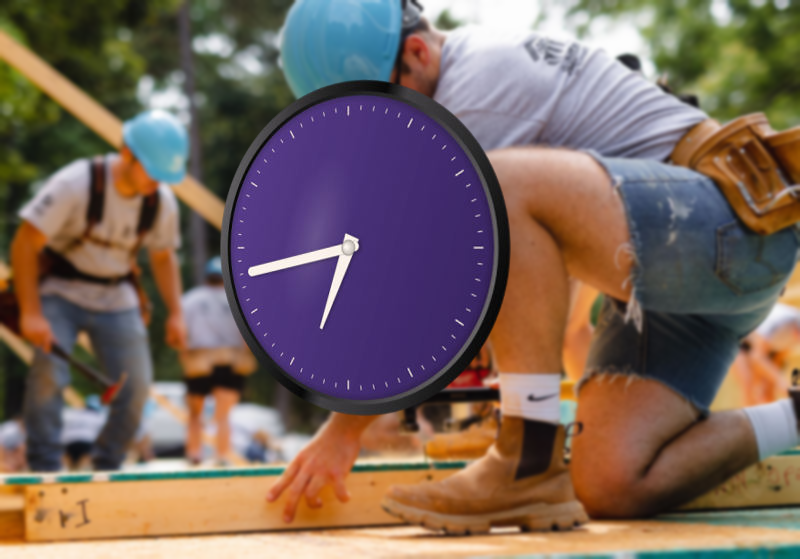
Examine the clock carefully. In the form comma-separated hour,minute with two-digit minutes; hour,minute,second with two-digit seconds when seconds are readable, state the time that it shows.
6,43
